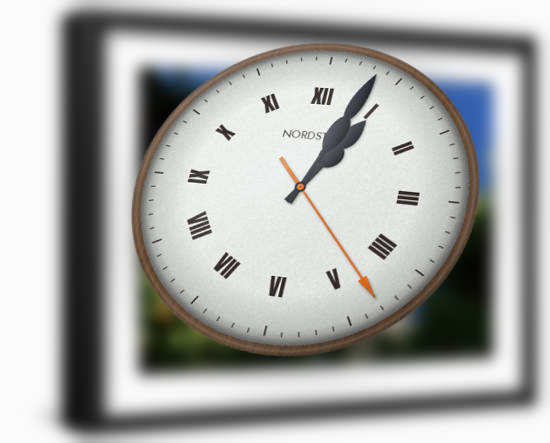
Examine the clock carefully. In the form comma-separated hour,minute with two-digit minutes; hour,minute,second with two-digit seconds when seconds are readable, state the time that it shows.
1,03,23
